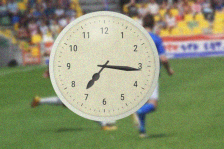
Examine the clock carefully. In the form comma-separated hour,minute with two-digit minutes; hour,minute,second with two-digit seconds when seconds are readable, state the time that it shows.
7,16
